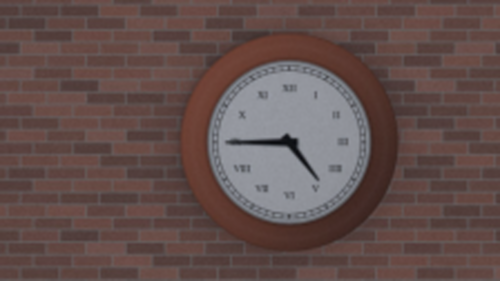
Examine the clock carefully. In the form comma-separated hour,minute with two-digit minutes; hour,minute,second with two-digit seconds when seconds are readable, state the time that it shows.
4,45
